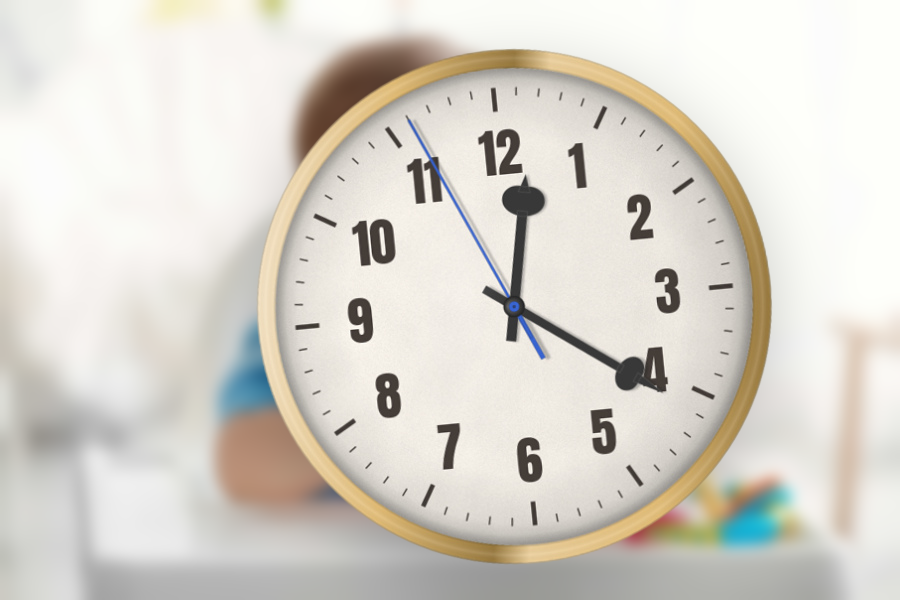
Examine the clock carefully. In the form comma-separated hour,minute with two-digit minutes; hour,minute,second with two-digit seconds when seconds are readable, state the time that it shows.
12,20,56
